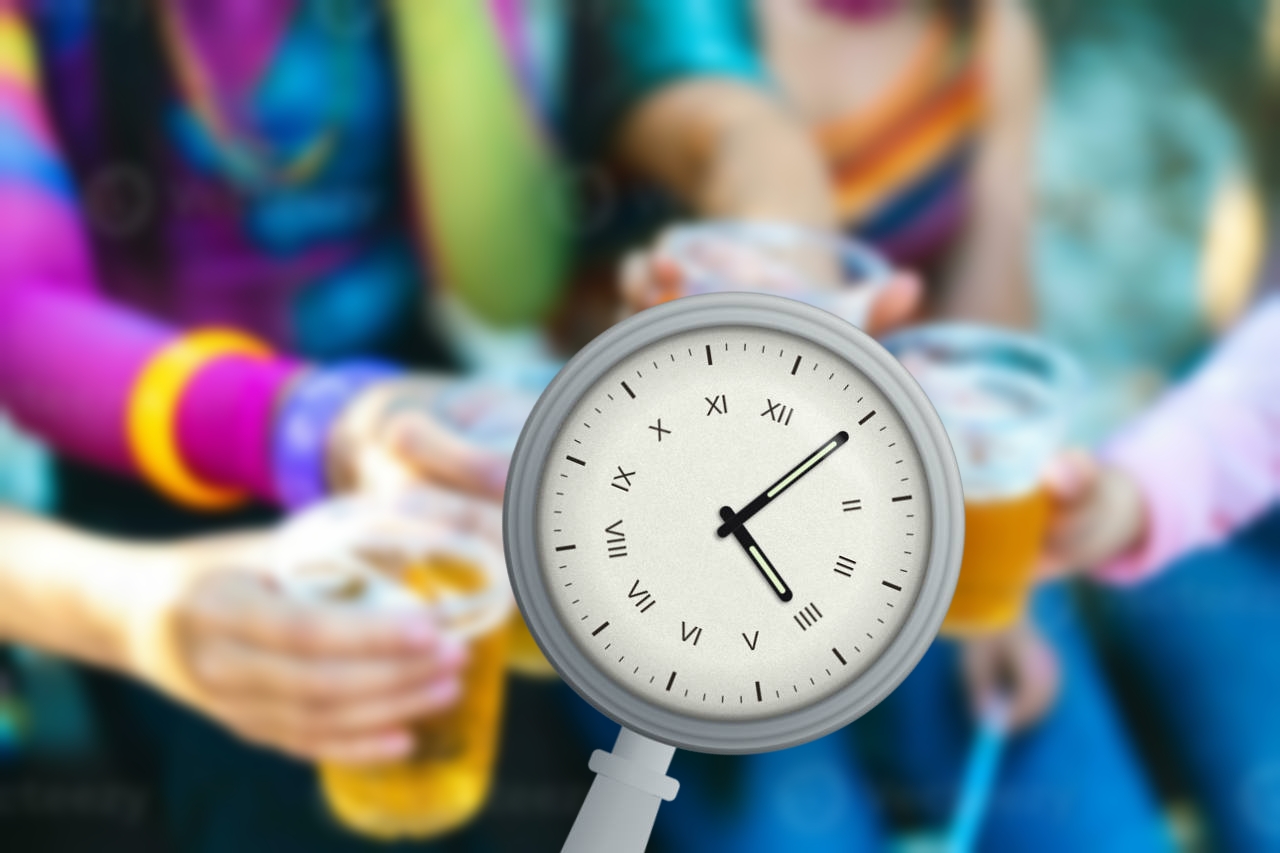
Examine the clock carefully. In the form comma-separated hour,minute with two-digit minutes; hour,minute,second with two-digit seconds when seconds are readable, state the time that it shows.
4,05
